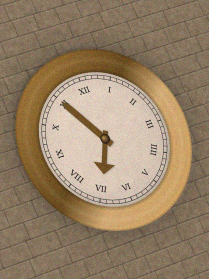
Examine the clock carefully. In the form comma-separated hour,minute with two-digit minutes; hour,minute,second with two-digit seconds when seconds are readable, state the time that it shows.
6,55
